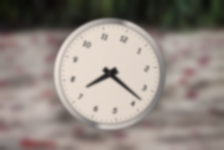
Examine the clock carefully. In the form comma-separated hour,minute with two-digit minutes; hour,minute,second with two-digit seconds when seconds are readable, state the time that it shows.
7,18
